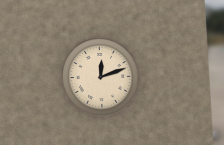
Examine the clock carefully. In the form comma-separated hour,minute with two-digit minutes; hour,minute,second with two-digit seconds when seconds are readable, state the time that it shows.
12,12
